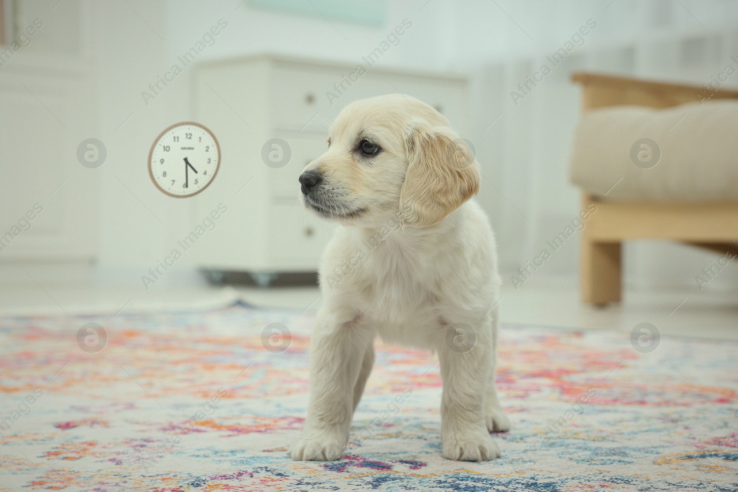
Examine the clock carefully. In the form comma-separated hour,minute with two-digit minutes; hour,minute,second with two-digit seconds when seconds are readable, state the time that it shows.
4,29
